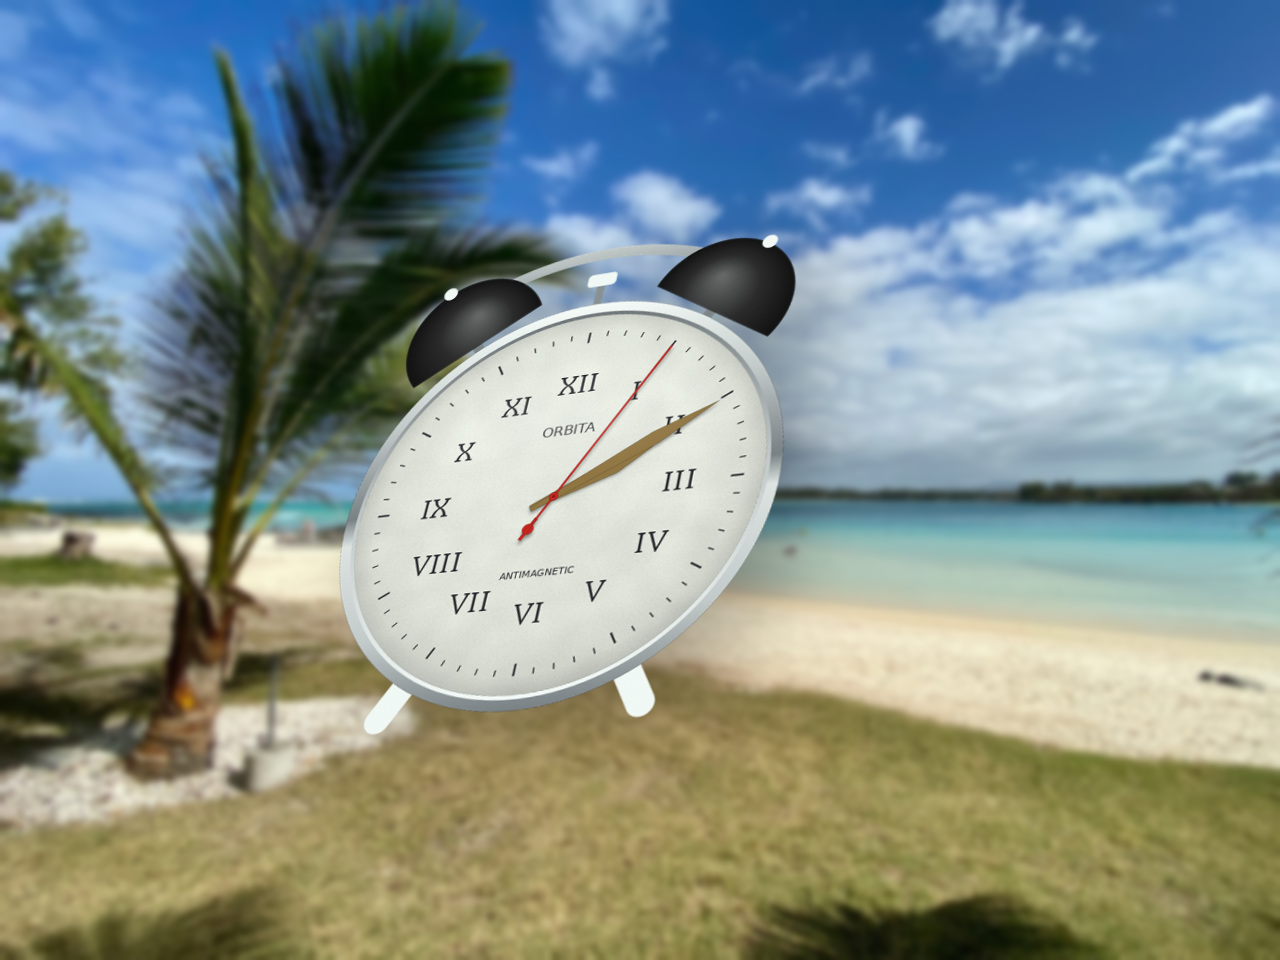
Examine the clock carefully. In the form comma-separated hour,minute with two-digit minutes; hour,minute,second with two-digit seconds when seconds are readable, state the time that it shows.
2,10,05
